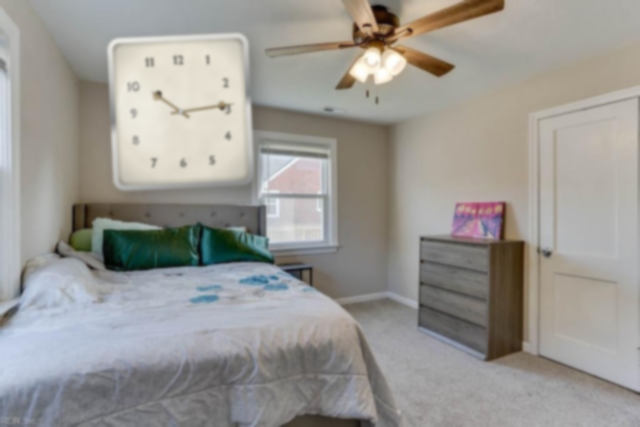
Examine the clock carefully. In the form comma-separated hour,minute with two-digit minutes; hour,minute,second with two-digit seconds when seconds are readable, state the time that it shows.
10,14
